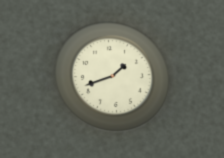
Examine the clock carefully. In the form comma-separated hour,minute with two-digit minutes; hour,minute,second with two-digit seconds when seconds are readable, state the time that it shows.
1,42
